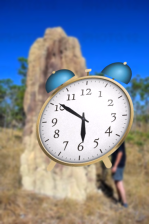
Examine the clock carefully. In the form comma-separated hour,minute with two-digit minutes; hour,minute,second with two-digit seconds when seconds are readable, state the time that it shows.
5,51
